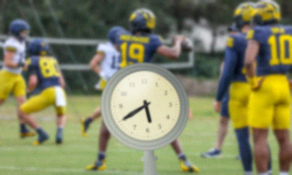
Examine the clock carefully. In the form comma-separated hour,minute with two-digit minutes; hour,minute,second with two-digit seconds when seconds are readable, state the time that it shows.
5,40
